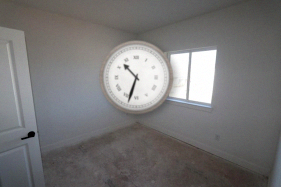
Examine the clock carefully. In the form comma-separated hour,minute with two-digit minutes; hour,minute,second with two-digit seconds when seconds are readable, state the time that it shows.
10,33
